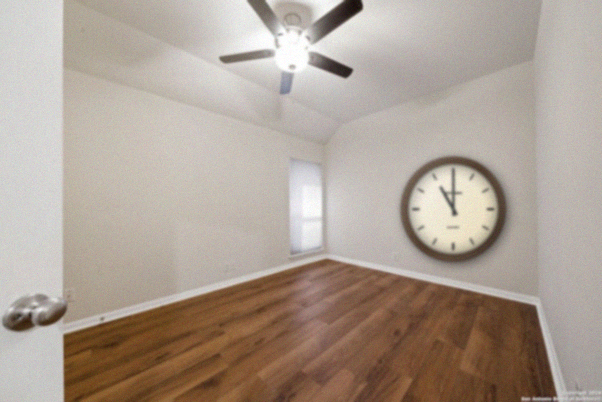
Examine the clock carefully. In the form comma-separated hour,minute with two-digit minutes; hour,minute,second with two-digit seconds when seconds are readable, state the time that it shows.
11,00
